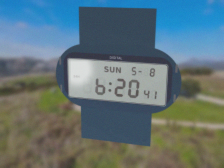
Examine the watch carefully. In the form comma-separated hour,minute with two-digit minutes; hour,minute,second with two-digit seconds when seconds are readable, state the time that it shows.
6,20,41
